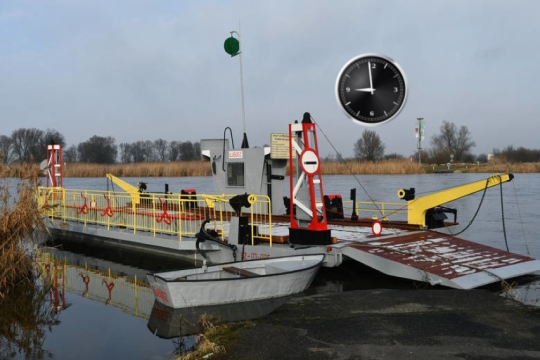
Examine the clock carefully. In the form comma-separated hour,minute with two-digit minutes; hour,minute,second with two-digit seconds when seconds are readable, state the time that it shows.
8,59
